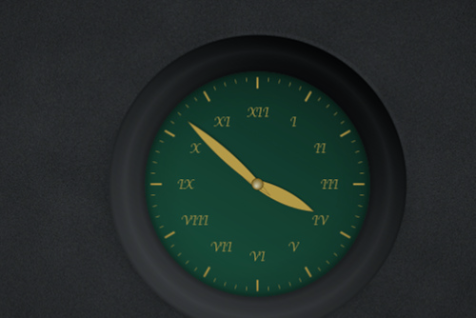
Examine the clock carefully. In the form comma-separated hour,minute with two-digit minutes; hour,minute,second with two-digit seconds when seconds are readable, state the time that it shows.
3,52
